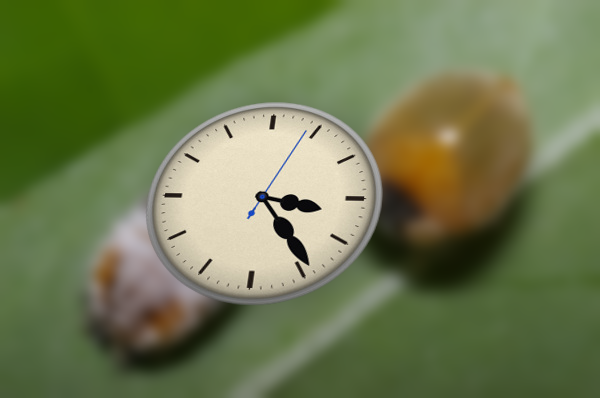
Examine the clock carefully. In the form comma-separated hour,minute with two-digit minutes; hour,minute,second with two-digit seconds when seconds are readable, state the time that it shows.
3,24,04
